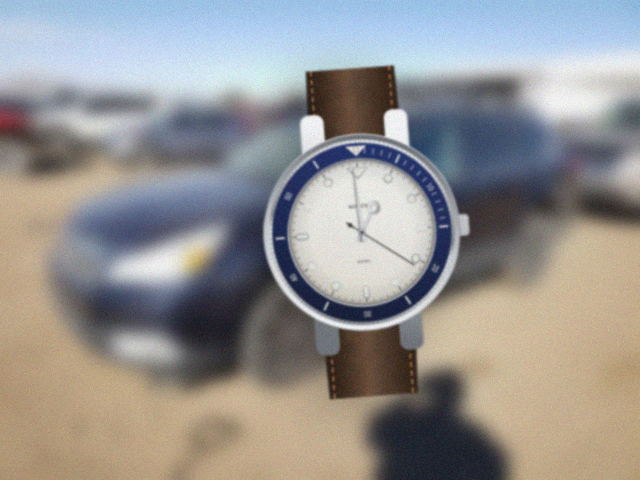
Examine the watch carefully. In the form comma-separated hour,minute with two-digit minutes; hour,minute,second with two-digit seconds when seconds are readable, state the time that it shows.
12,59,21
